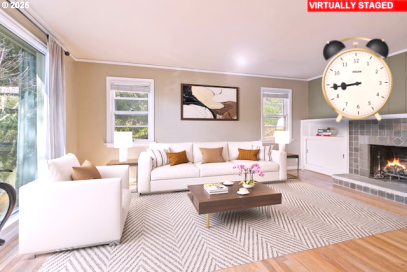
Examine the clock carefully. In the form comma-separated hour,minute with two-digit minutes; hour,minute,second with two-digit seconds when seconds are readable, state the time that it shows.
8,44
